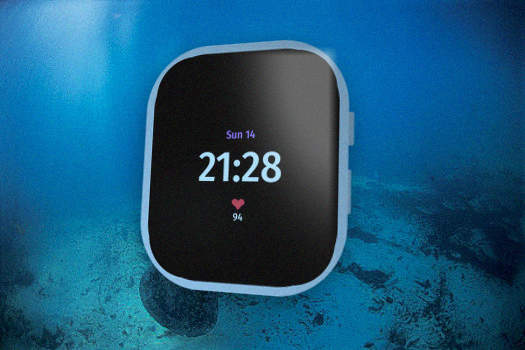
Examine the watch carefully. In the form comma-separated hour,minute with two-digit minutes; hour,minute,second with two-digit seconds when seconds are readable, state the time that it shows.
21,28
